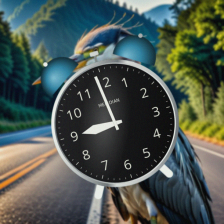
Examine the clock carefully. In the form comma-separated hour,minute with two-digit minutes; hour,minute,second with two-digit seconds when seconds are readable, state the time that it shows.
8,59
